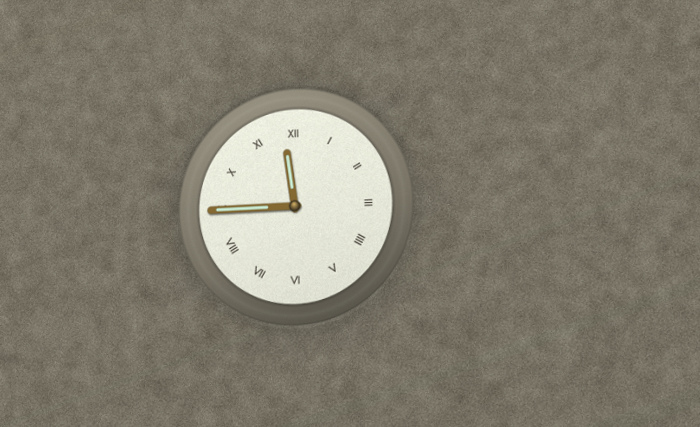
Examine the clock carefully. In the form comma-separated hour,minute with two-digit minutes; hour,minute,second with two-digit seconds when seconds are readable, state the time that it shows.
11,45
